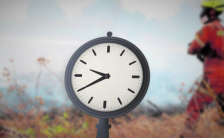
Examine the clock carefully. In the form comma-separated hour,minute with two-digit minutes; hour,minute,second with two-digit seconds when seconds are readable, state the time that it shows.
9,40
